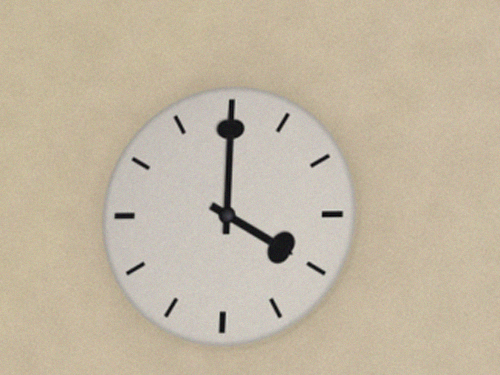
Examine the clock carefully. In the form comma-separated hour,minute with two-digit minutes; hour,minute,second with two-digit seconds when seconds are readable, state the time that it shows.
4,00
